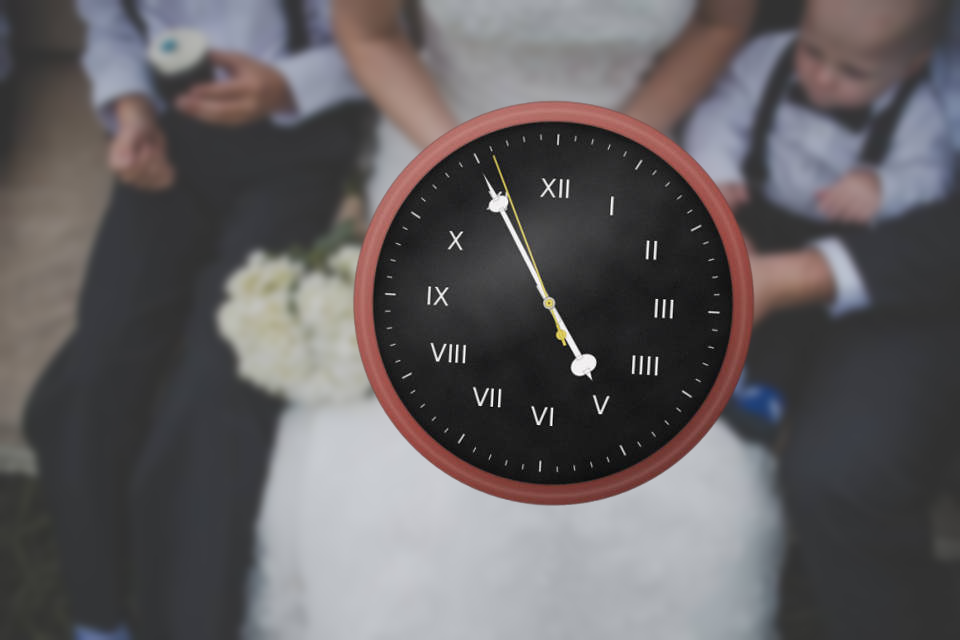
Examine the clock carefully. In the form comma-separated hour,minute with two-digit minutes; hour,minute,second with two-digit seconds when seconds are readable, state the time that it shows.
4,54,56
